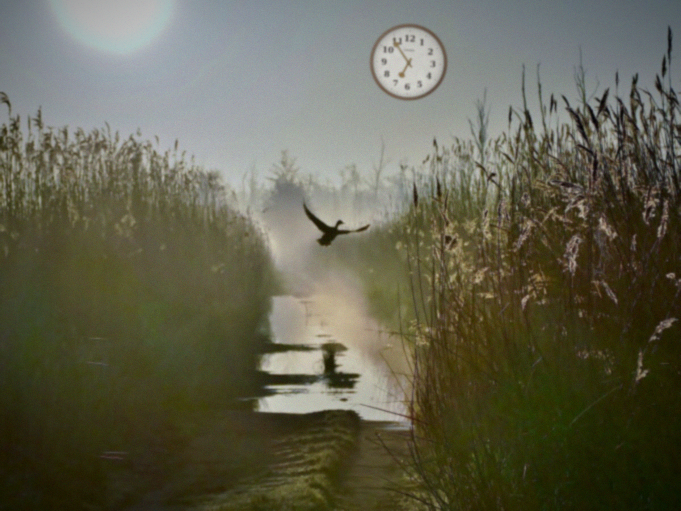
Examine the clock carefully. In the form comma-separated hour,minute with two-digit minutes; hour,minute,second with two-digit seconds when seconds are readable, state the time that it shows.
6,54
